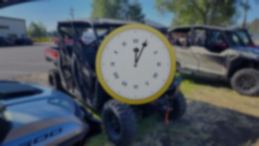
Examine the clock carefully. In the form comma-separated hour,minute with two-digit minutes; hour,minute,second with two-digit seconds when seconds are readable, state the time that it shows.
12,04
